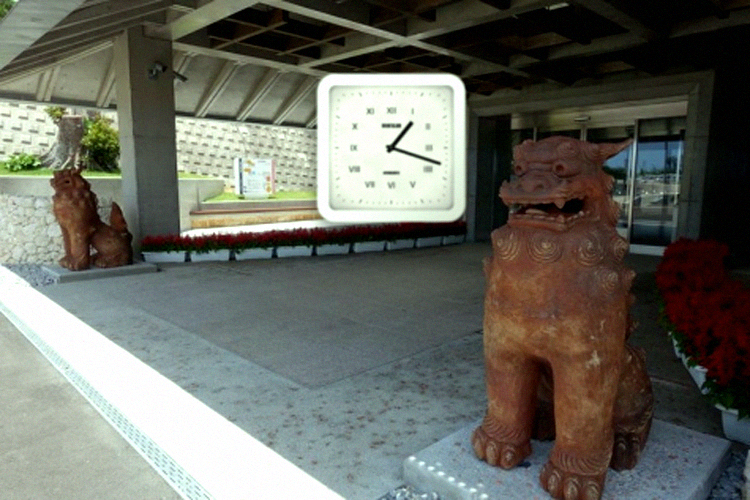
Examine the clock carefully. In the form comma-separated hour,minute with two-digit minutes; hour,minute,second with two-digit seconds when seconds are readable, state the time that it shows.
1,18
